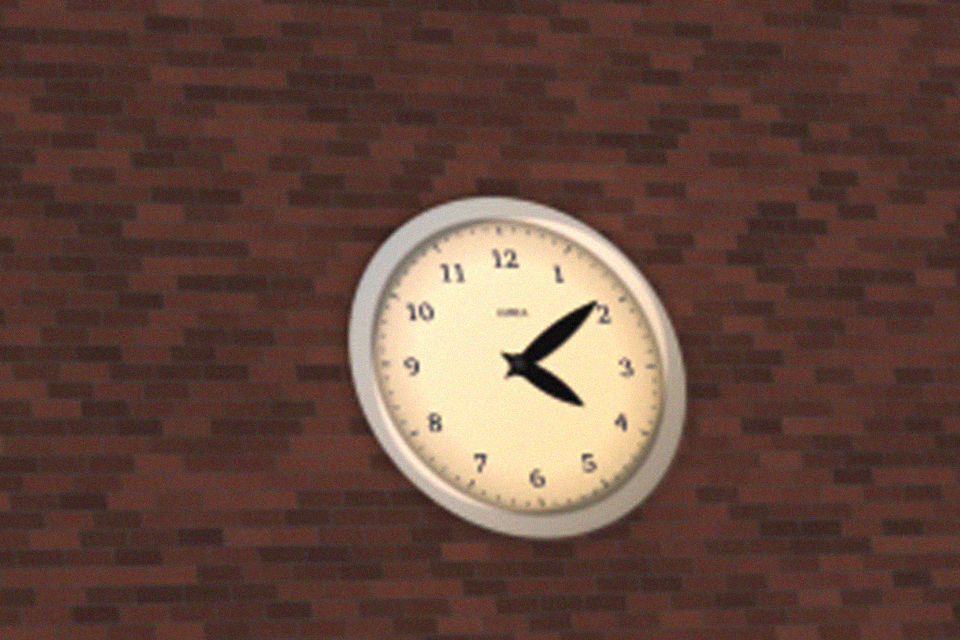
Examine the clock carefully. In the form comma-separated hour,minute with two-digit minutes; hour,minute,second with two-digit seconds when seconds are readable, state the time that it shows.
4,09
